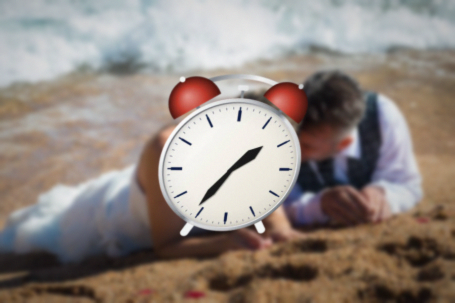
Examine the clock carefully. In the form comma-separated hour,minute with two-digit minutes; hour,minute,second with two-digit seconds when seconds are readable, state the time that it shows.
1,36
